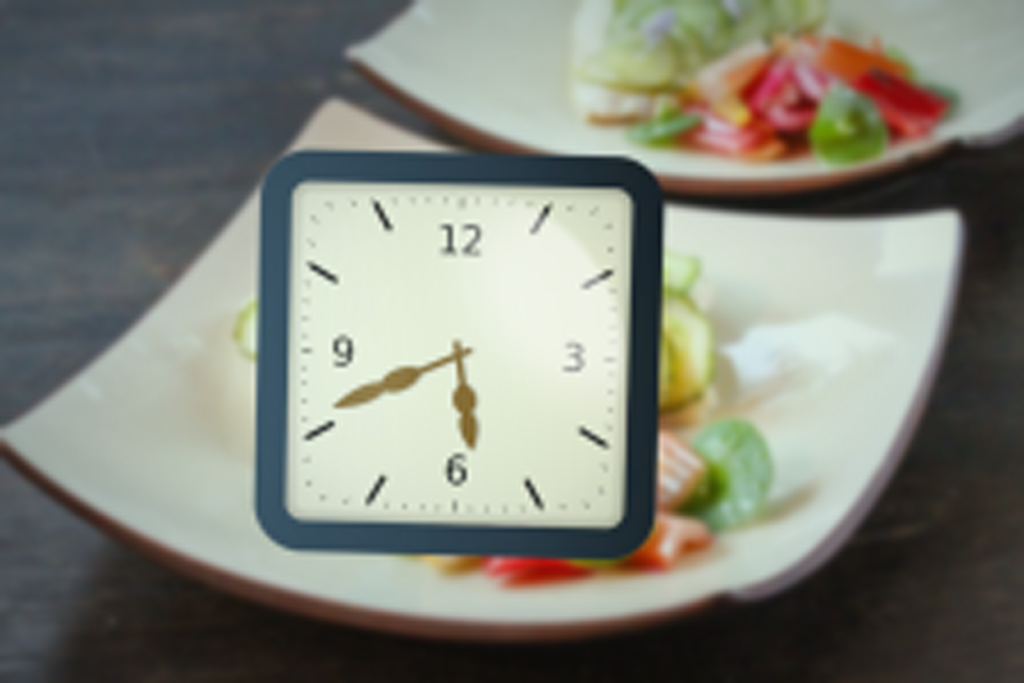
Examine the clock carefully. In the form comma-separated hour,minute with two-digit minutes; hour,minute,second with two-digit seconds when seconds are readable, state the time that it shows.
5,41
